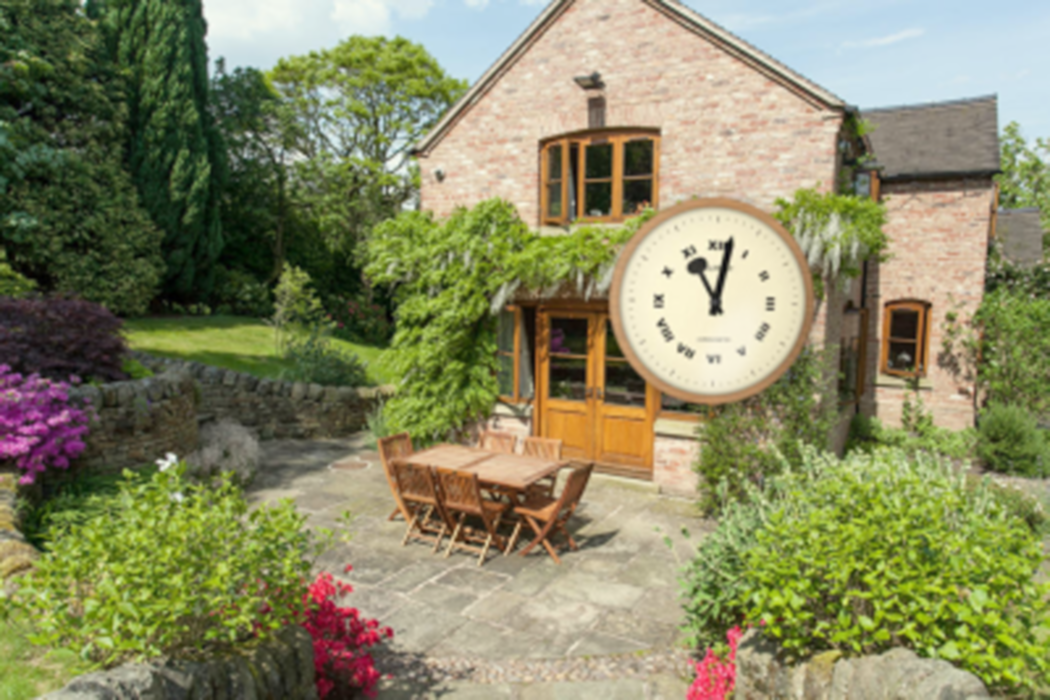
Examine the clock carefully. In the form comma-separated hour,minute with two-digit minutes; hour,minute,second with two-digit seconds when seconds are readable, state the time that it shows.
11,02
